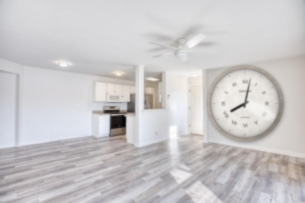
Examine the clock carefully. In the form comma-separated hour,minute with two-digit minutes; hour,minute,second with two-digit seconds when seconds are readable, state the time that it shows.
8,02
